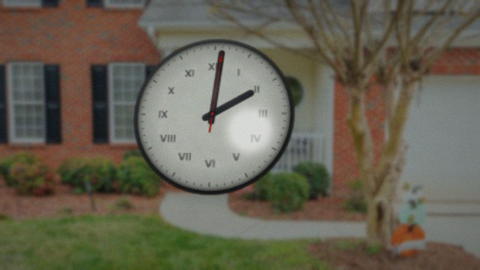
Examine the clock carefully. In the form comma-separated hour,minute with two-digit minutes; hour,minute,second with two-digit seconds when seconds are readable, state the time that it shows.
2,01,01
